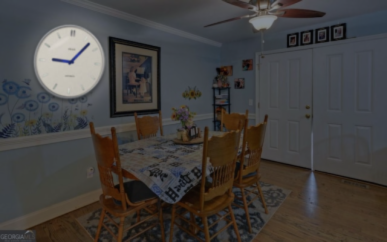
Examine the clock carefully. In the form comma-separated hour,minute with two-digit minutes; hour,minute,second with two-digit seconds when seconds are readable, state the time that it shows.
9,07
